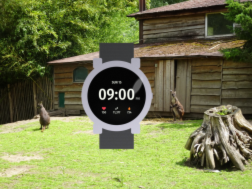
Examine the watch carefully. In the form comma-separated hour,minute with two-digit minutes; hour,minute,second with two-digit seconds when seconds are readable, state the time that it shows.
9,00
